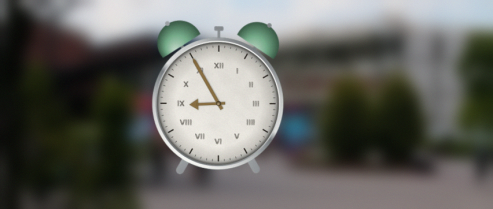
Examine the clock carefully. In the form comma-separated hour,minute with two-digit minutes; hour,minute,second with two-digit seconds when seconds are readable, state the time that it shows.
8,55
